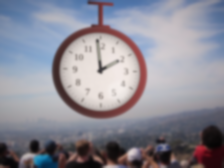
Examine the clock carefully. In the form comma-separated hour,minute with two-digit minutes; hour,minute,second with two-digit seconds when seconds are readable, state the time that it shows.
1,59
